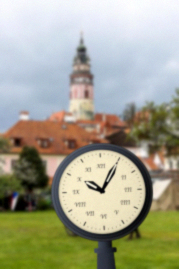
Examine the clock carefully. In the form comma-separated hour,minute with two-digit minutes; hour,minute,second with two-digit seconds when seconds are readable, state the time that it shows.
10,05
